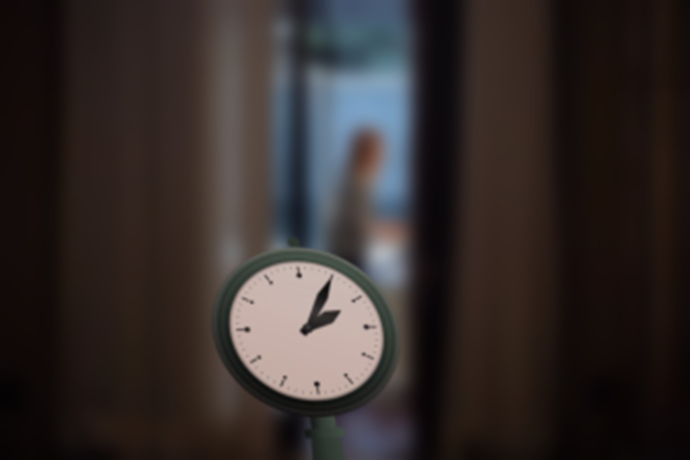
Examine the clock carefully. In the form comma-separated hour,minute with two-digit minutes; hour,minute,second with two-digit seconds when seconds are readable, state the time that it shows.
2,05
